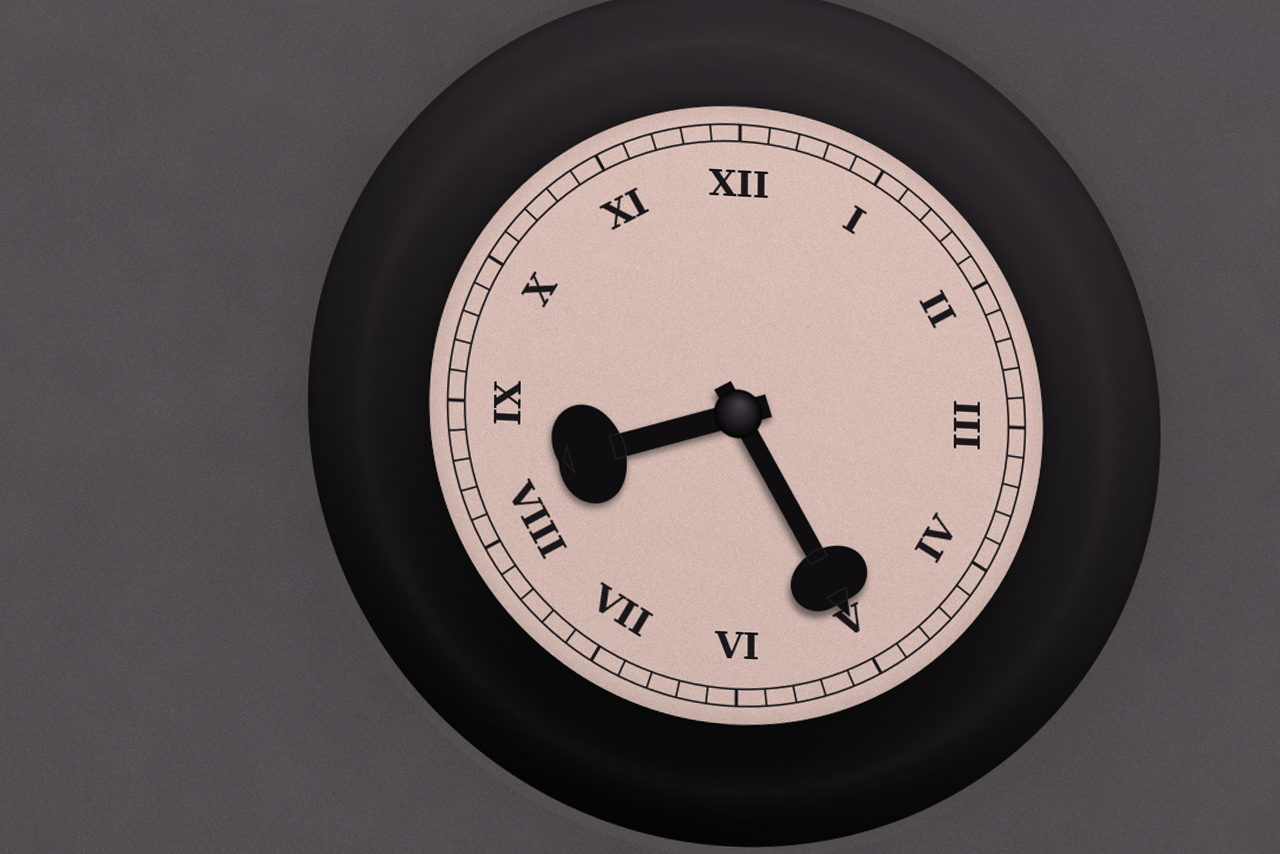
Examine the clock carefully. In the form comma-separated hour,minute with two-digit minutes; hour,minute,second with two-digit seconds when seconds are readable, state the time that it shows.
8,25
